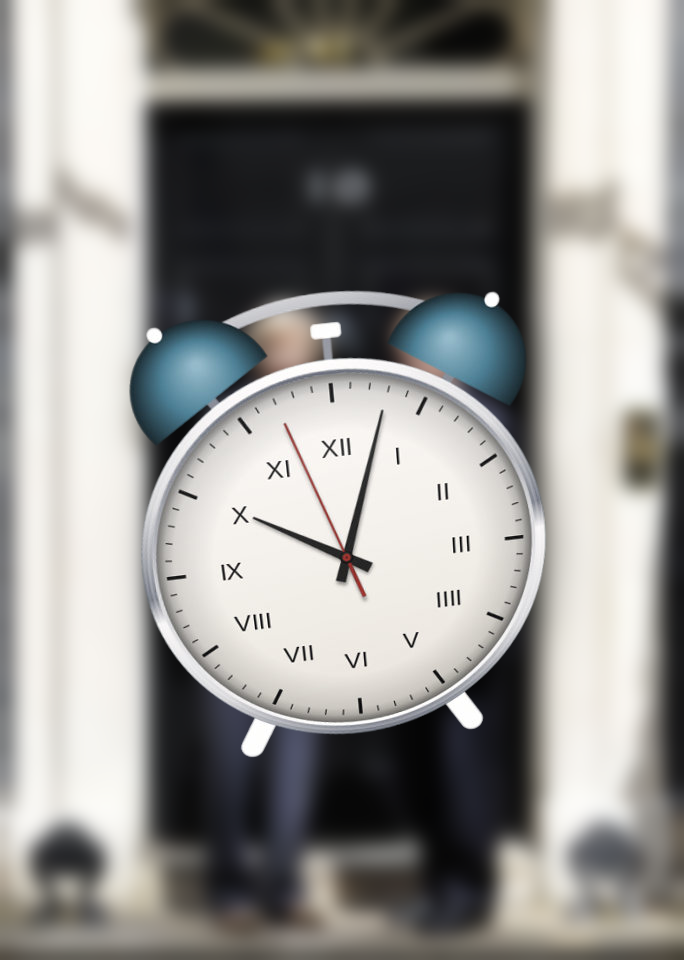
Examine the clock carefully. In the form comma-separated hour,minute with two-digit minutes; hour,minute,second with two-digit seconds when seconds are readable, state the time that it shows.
10,02,57
